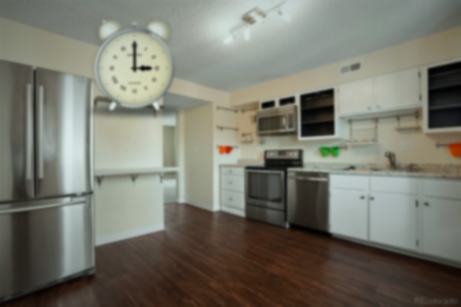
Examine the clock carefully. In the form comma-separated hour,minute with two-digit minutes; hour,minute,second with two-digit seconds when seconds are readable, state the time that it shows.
3,00
